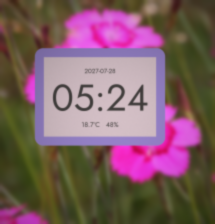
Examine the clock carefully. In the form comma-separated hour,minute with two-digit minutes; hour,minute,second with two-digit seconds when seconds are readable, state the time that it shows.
5,24
